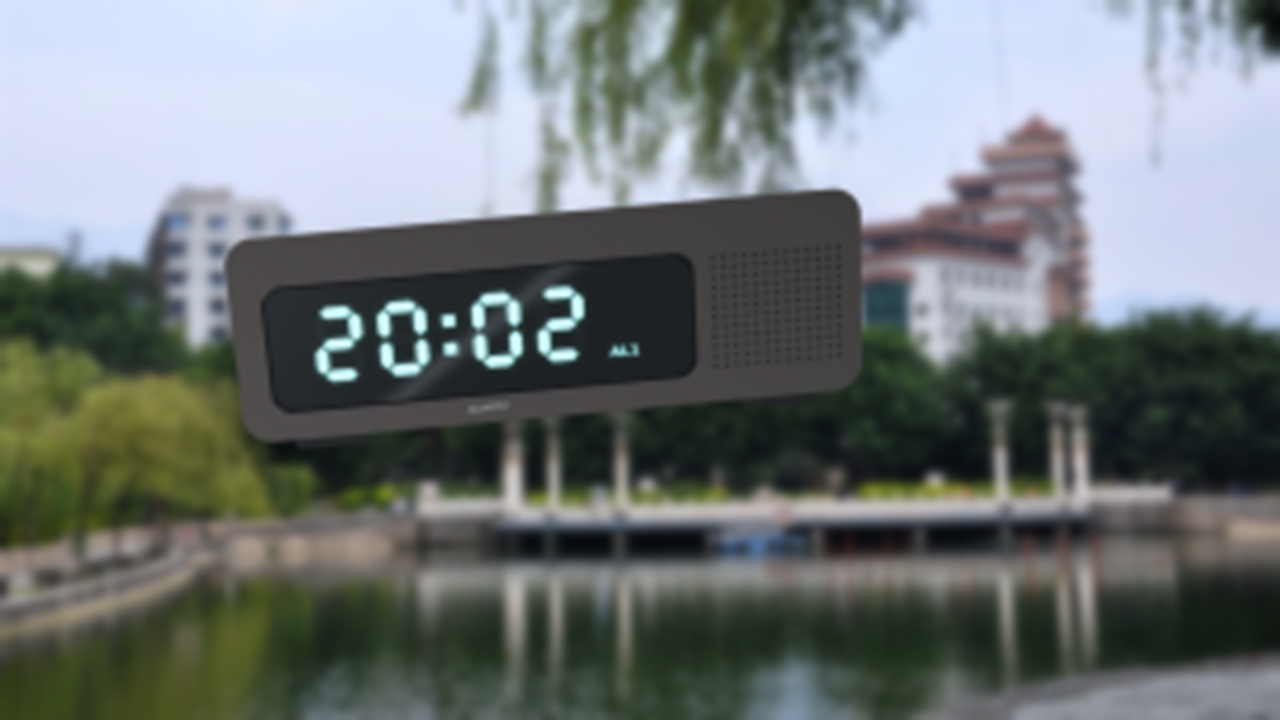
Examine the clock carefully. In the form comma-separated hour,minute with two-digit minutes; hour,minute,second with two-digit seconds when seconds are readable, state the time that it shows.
20,02
